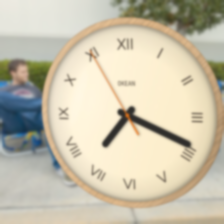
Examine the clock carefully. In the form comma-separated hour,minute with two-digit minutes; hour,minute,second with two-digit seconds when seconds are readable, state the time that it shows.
7,18,55
